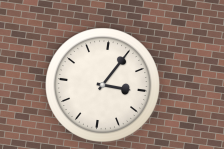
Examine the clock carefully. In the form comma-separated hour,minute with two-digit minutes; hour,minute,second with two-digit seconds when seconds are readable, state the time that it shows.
3,05
